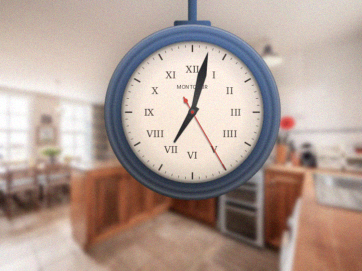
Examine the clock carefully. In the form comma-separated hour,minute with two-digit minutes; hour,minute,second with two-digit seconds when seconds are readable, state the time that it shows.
7,02,25
